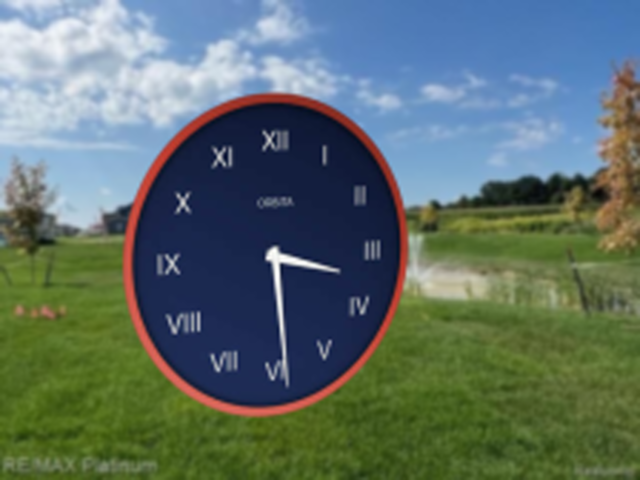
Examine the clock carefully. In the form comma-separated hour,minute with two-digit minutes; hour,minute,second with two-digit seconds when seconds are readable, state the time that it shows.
3,29
